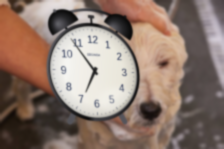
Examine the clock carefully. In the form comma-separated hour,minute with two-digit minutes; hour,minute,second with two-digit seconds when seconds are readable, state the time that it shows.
6,54
